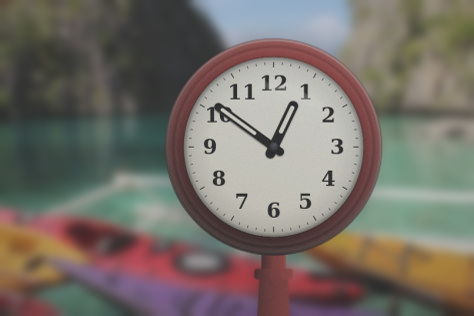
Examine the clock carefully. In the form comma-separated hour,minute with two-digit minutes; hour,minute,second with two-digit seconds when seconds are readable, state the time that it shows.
12,51
